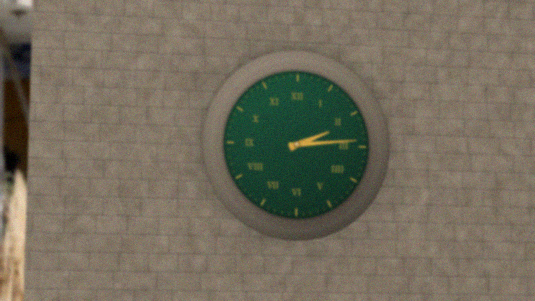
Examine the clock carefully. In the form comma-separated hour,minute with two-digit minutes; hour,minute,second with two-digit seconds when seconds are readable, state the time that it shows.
2,14
